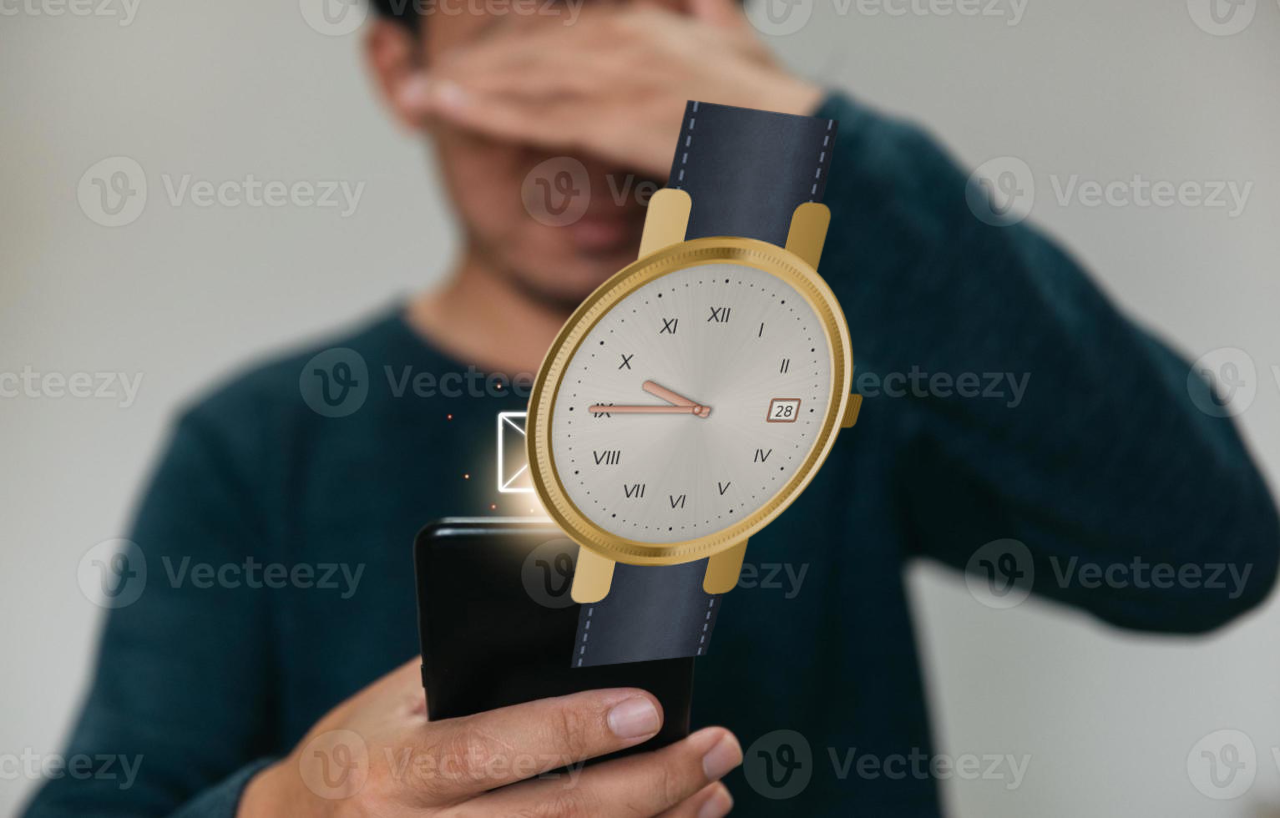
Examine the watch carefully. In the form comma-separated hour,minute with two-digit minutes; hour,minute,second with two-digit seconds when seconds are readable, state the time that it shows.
9,45
